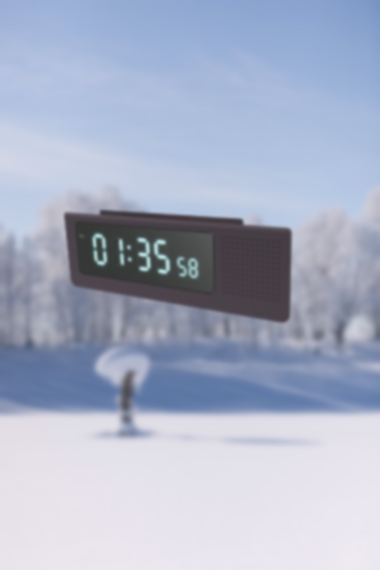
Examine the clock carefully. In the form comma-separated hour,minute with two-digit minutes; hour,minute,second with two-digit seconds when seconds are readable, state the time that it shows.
1,35,58
